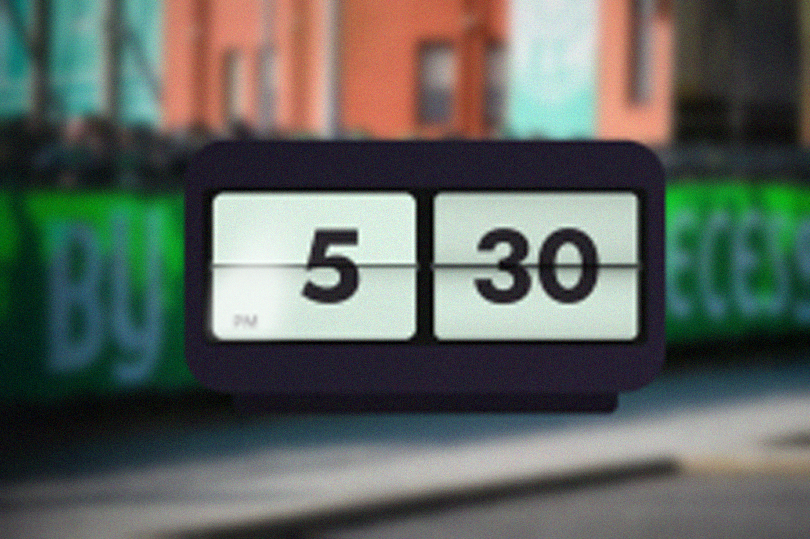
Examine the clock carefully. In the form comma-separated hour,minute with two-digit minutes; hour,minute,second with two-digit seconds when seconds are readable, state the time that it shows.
5,30
